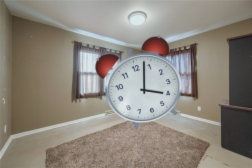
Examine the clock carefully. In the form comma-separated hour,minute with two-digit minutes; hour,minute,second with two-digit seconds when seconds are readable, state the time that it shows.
4,03
